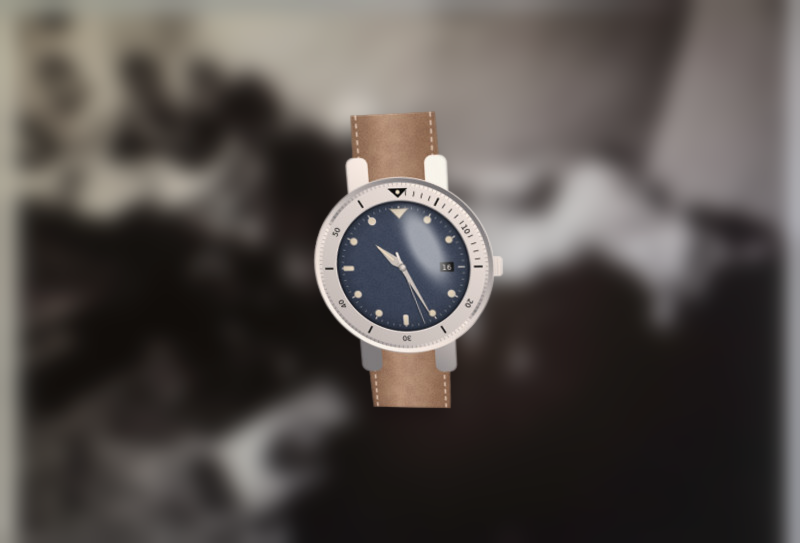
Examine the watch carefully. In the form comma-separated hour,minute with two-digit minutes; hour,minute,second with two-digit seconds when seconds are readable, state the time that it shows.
10,25,27
